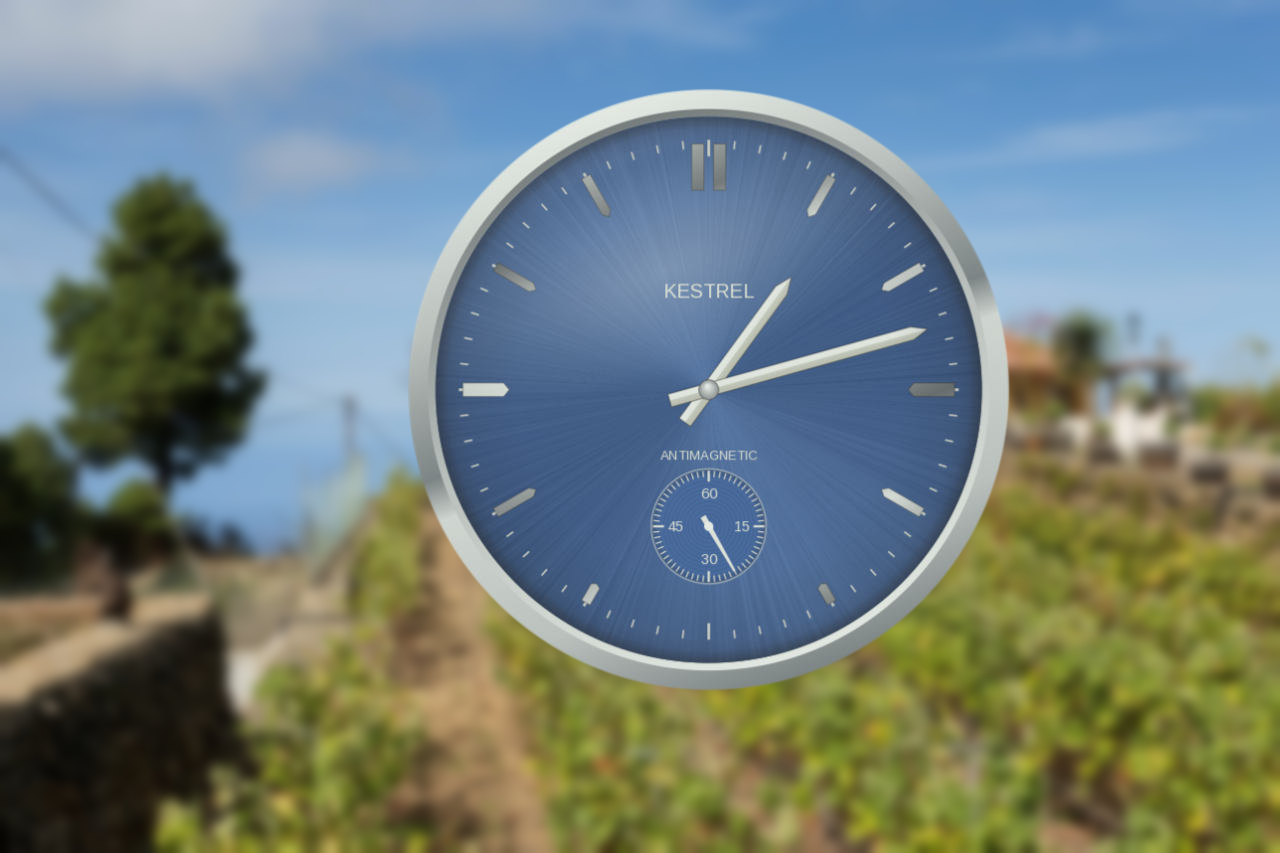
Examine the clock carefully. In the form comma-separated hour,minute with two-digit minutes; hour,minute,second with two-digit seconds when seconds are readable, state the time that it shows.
1,12,25
